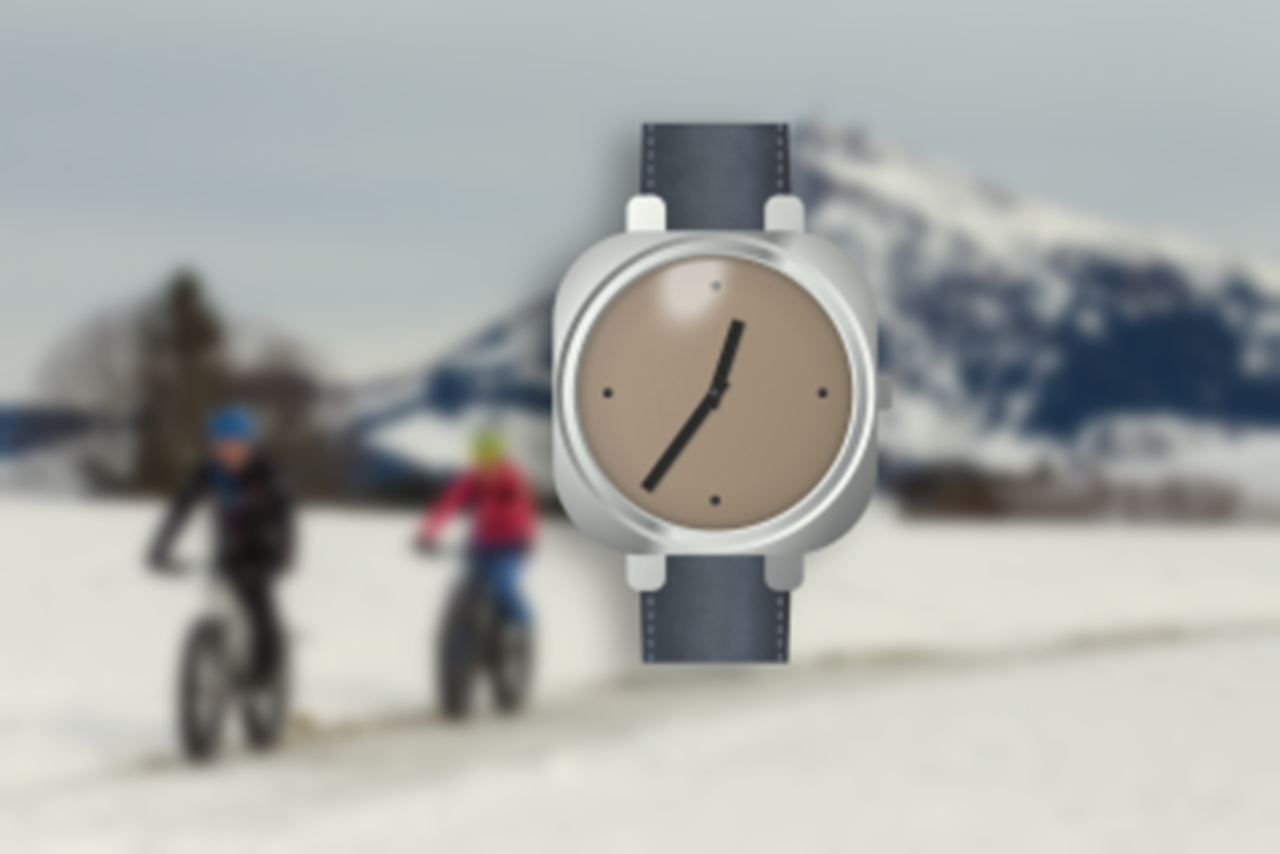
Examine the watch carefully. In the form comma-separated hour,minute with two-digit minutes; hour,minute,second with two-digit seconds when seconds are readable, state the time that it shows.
12,36
